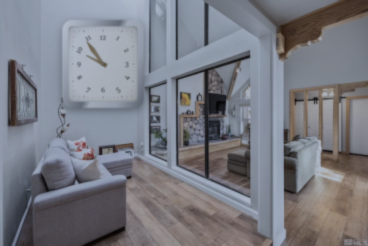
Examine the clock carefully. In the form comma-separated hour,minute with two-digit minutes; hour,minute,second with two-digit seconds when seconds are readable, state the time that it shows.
9,54
